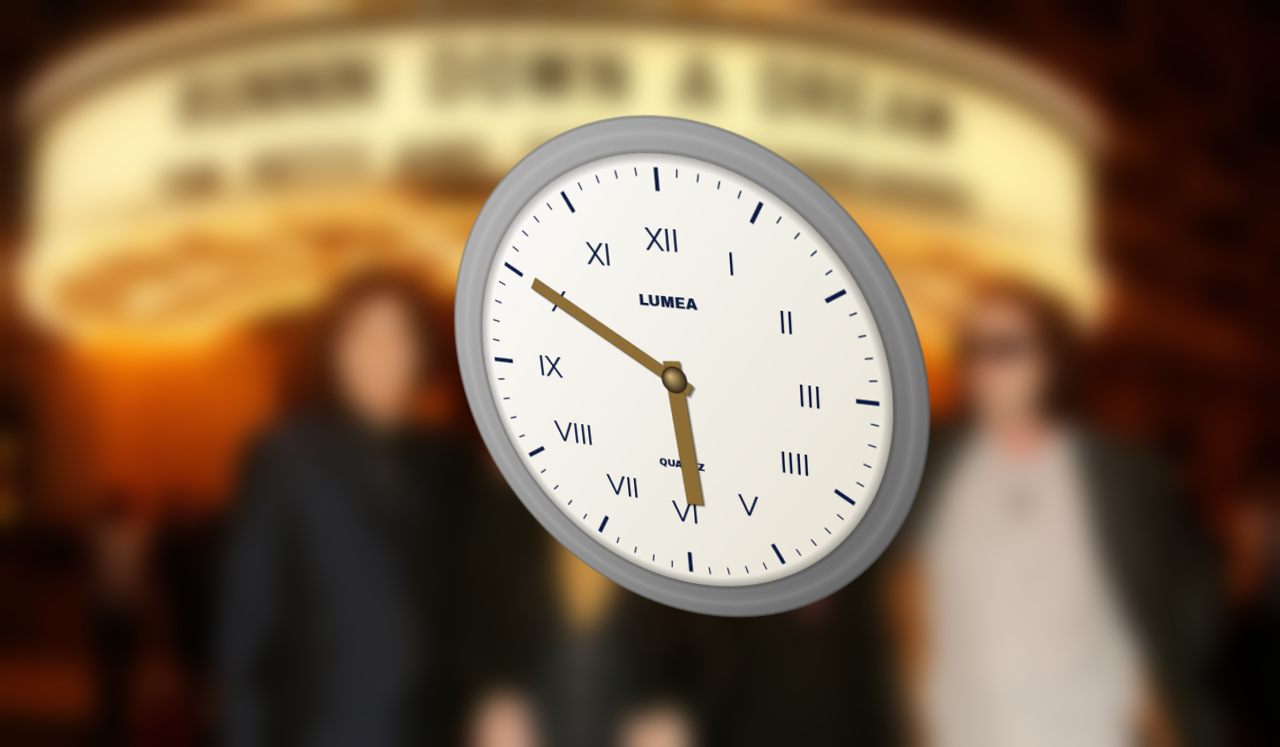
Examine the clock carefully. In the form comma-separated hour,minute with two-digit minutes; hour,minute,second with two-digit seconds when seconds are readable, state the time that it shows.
5,50
